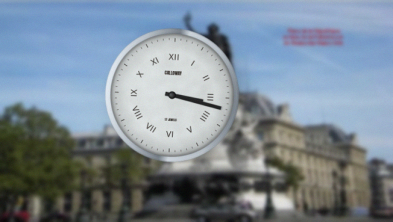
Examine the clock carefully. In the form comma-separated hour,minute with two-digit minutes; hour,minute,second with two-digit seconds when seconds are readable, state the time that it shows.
3,17
